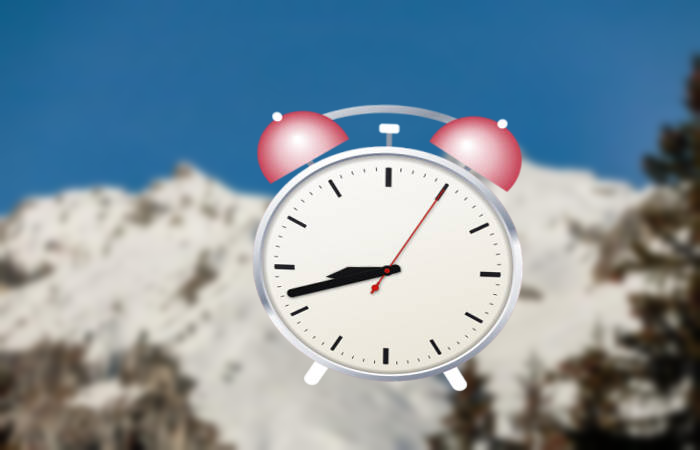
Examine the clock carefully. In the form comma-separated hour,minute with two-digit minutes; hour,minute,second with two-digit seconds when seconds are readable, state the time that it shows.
8,42,05
